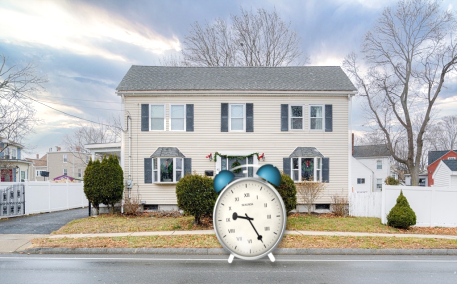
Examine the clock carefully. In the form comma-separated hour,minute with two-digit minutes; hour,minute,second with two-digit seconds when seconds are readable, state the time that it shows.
9,25
